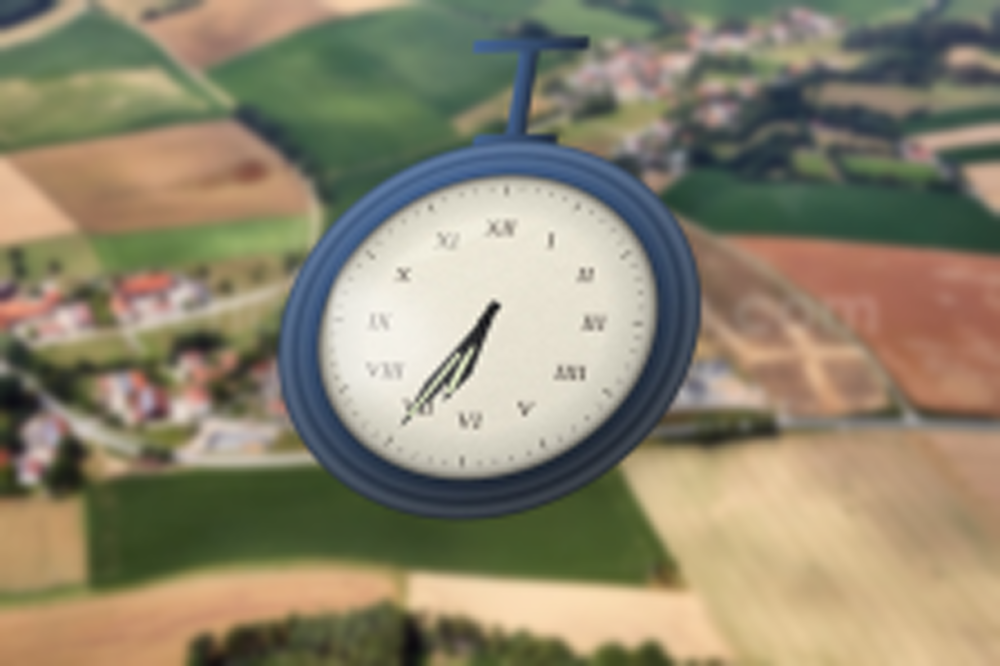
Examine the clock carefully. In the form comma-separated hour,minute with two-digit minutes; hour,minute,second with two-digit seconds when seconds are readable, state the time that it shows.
6,35
